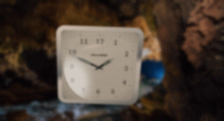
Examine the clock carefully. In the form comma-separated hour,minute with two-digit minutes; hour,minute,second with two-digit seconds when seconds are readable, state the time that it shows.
1,49
